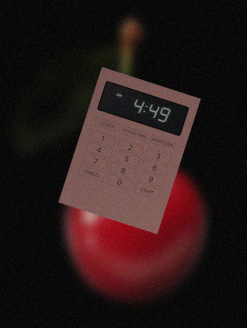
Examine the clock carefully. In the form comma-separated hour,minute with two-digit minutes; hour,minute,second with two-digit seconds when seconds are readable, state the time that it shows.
4,49
